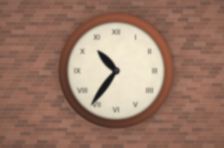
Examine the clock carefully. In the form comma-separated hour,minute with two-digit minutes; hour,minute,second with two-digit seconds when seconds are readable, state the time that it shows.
10,36
